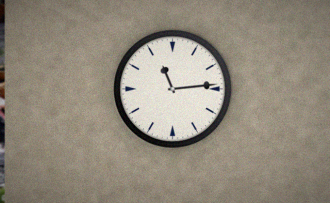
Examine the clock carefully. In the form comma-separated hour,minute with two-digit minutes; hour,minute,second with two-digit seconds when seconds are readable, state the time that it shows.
11,14
